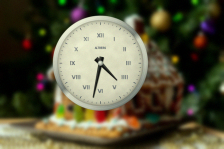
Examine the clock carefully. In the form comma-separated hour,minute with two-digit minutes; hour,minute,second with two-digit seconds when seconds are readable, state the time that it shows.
4,32
